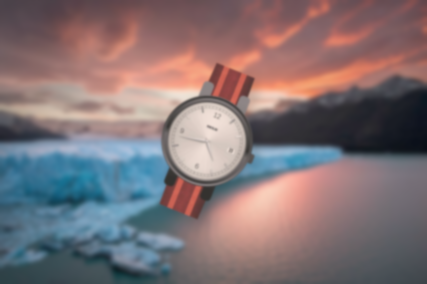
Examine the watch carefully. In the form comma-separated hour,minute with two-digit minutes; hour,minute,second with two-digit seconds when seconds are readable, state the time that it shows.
4,43
